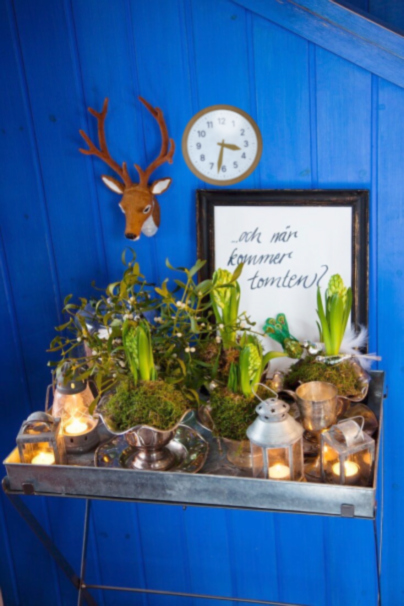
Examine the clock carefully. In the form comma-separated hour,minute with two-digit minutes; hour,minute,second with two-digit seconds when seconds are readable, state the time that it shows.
3,32
